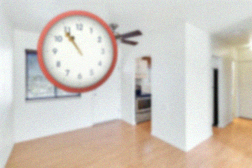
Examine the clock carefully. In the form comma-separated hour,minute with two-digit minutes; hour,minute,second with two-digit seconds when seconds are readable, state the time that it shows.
10,54
